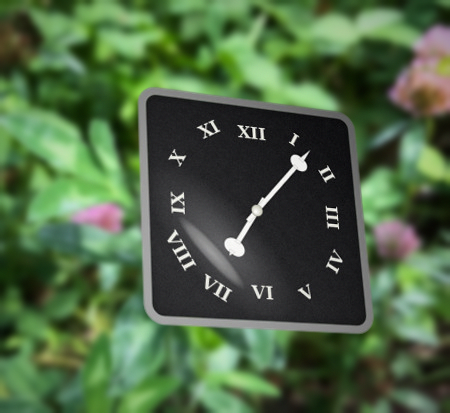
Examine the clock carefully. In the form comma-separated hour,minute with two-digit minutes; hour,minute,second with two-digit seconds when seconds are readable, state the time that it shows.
7,07
